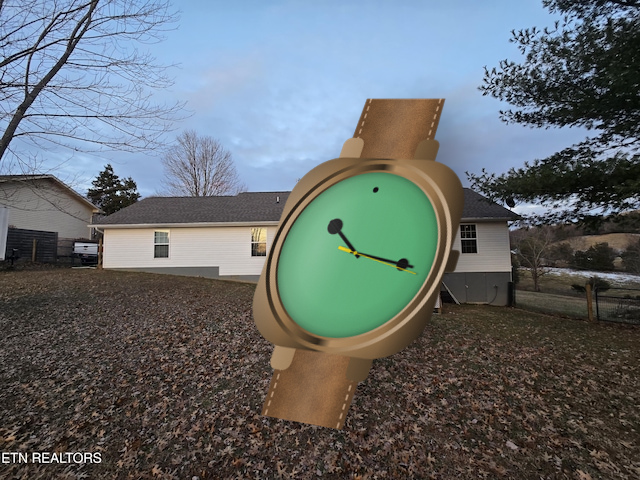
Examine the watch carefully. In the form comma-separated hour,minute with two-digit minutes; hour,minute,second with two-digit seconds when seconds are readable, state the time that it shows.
10,16,17
